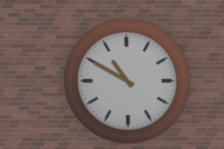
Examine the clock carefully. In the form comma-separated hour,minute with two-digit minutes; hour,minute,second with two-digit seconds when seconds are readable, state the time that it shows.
10,50
